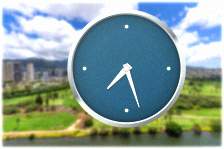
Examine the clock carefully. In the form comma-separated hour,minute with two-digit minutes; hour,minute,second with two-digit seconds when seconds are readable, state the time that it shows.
7,27
